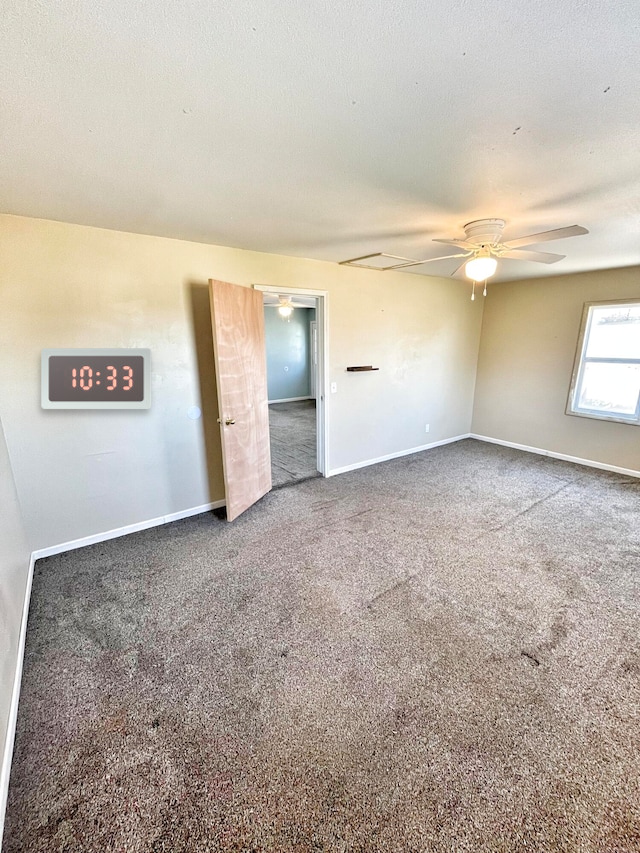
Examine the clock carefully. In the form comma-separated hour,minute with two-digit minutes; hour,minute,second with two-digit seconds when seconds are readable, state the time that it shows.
10,33
